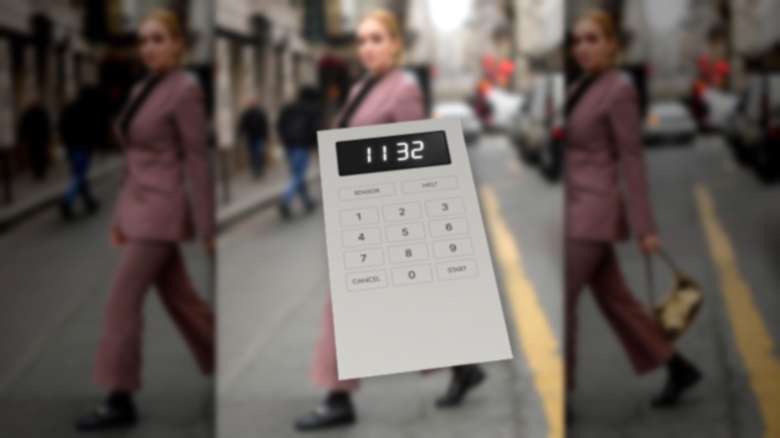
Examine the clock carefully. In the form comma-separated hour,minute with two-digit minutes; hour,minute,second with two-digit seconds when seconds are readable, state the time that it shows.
11,32
